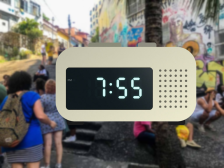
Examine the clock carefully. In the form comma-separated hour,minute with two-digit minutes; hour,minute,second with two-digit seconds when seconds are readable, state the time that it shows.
7,55
